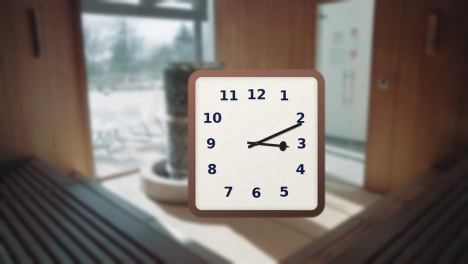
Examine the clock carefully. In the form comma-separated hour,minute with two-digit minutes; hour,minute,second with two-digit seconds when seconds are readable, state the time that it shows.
3,11
